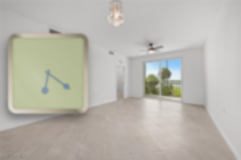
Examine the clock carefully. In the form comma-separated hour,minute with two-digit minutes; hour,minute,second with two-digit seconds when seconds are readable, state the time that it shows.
6,21
